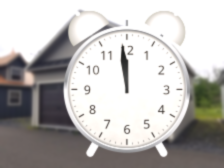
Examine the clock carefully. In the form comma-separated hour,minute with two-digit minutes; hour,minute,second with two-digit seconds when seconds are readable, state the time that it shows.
11,59
